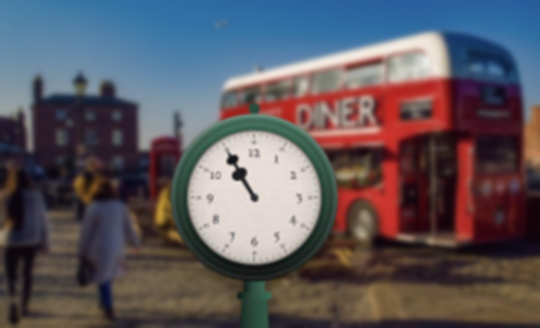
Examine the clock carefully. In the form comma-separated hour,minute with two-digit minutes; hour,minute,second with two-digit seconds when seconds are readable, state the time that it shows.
10,55
